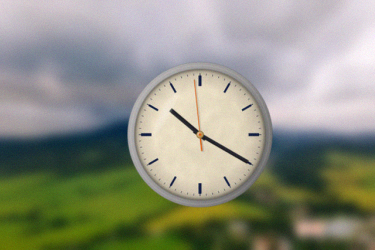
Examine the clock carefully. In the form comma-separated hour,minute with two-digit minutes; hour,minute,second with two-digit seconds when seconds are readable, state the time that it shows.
10,19,59
